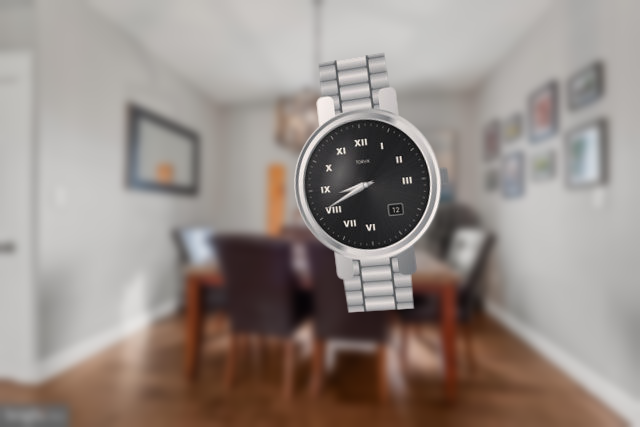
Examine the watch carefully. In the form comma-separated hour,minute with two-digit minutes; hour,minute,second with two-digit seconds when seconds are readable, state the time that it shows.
8,41
